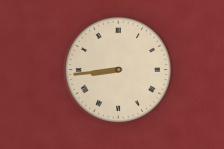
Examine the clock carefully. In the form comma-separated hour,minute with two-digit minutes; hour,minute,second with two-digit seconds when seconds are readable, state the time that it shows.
8,44
